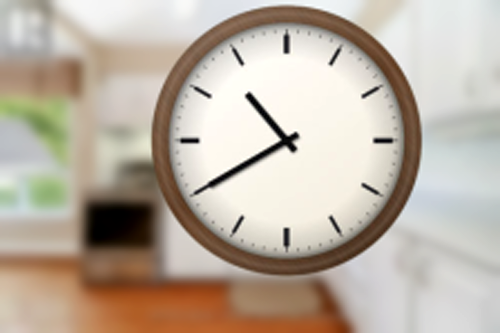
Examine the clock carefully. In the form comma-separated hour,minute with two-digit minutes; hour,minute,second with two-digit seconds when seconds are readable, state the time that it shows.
10,40
